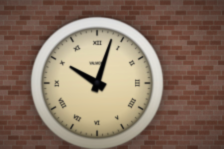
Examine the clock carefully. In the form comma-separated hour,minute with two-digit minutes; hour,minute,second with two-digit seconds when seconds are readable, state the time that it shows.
10,03
